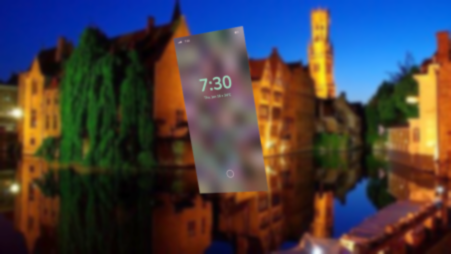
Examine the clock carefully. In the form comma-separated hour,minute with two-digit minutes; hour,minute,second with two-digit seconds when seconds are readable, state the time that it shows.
7,30
